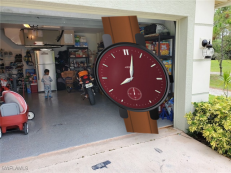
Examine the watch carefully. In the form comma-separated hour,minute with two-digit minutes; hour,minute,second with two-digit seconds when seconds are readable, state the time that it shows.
8,02
